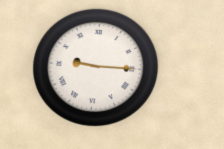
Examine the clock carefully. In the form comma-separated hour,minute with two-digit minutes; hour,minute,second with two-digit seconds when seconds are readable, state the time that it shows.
9,15
